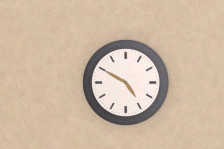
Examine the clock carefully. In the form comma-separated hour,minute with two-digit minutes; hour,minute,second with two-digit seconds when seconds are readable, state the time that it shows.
4,50
